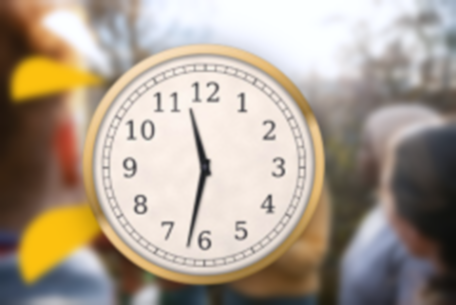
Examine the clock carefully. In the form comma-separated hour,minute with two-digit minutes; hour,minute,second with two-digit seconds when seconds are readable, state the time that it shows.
11,32
